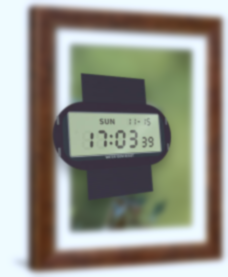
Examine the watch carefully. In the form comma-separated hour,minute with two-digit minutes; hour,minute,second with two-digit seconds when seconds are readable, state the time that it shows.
17,03,39
